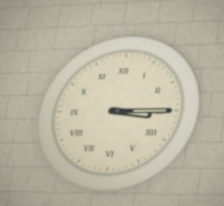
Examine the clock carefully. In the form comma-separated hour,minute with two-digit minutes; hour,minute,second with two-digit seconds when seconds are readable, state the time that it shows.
3,15
